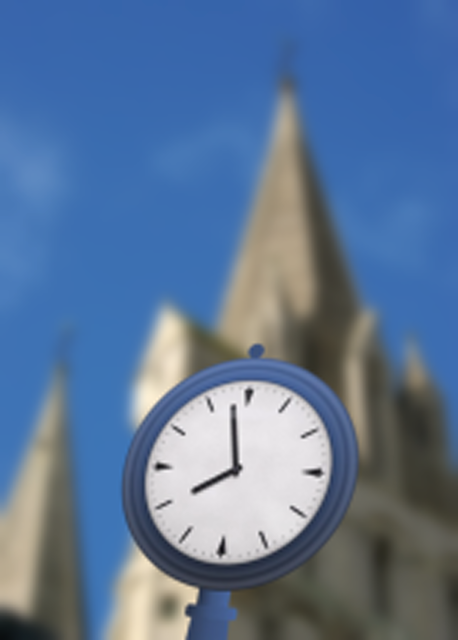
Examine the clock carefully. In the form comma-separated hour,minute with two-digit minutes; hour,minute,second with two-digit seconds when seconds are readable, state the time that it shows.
7,58
